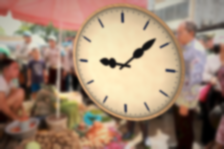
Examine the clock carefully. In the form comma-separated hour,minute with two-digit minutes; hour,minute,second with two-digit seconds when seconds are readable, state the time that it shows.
9,08
